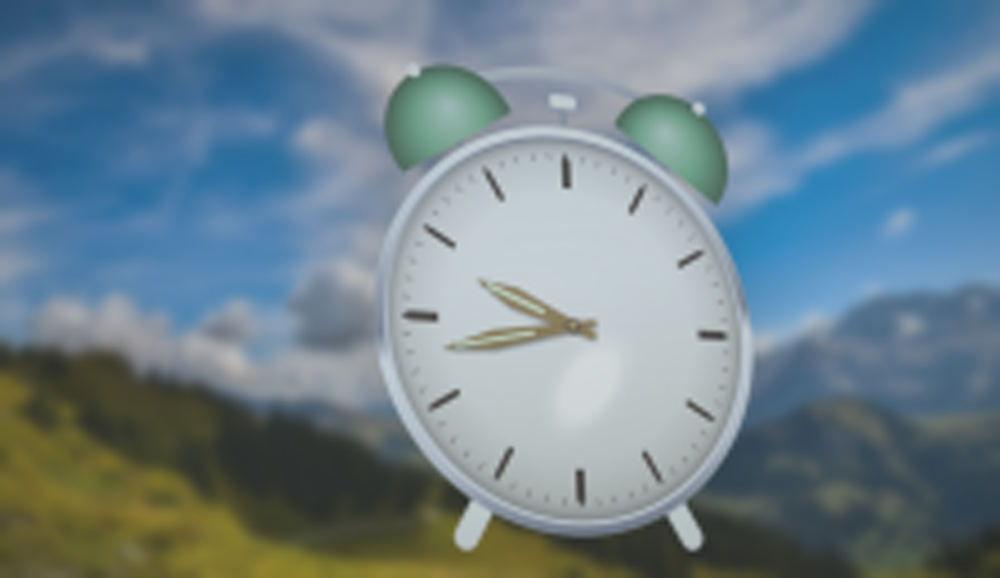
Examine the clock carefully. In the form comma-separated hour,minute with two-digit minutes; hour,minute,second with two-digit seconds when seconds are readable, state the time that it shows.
9,43
